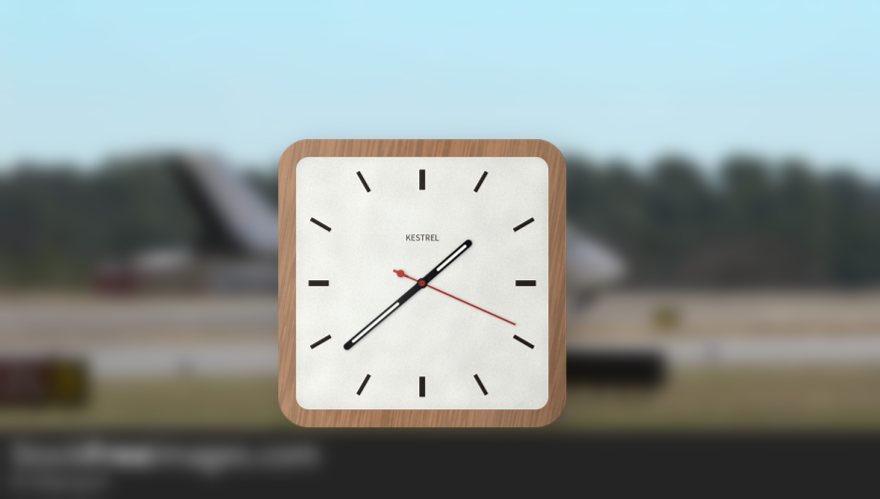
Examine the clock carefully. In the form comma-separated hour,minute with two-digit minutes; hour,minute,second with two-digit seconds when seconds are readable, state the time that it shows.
1,38,19
